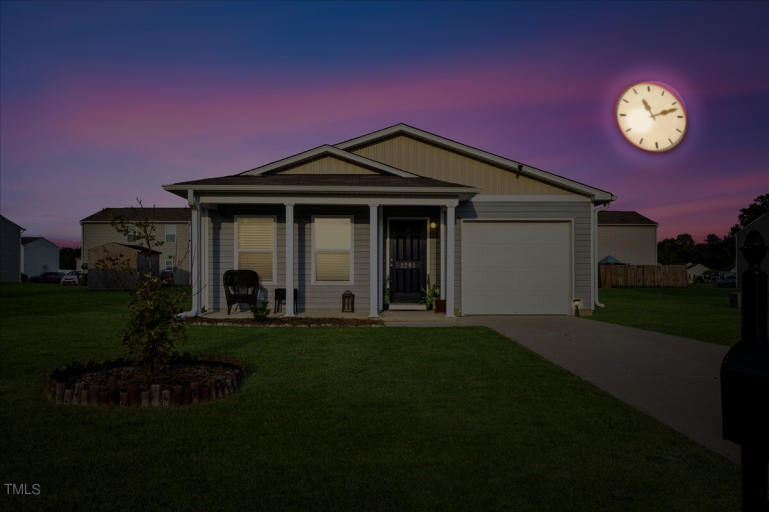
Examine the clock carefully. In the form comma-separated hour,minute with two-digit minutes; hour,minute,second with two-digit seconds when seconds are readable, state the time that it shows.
11,12
